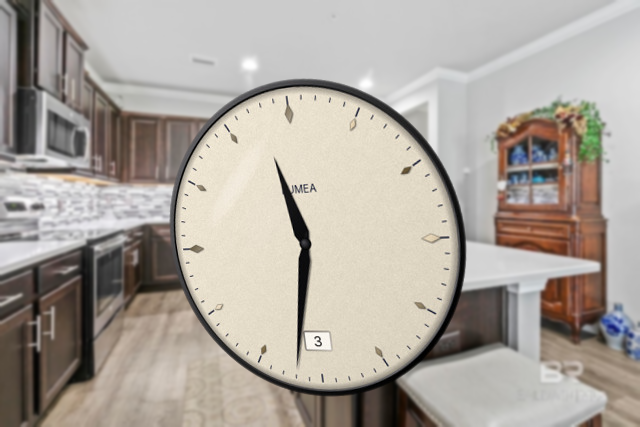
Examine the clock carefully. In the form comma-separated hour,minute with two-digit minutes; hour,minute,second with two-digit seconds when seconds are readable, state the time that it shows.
11,32
